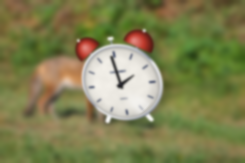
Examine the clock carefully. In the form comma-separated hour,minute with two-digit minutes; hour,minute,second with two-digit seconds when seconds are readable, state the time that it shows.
1,59
